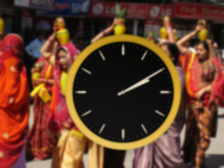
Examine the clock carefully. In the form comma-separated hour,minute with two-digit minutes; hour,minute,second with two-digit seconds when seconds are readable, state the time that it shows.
2,10
